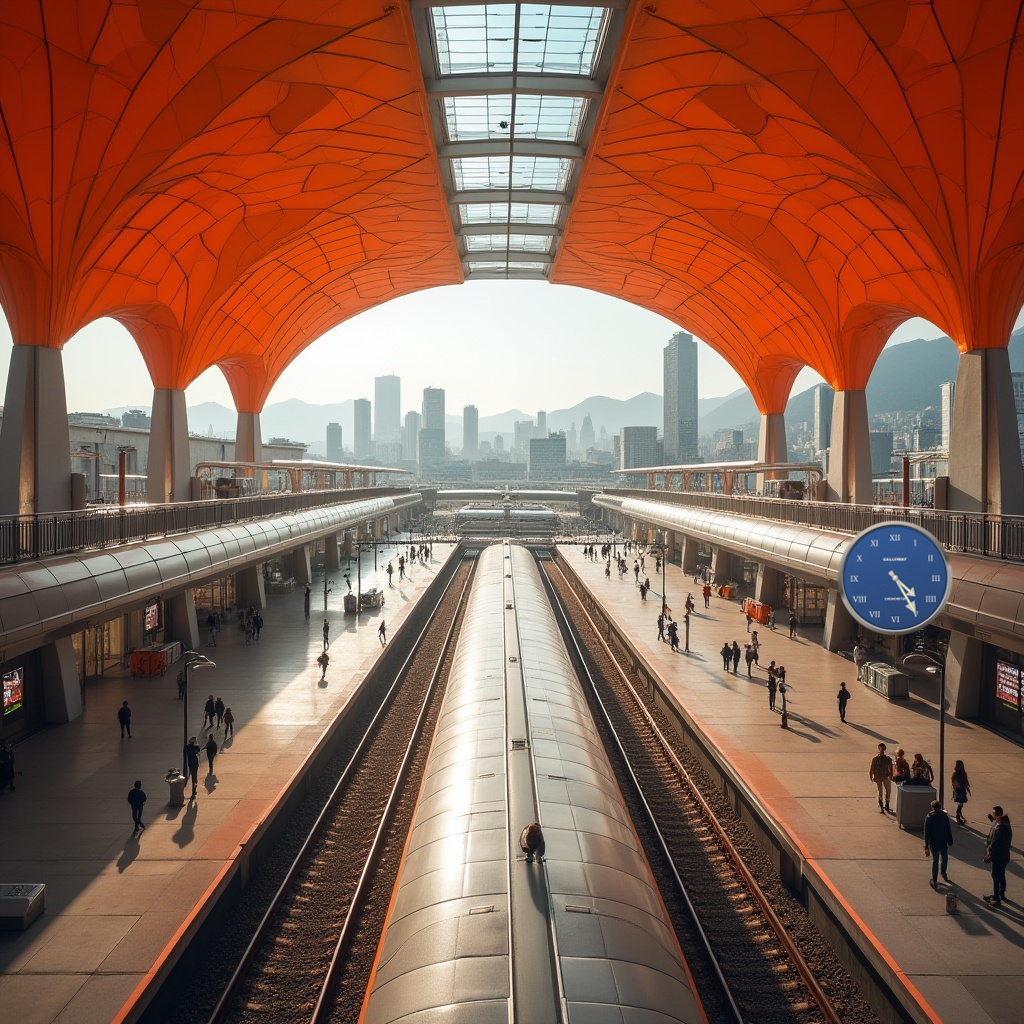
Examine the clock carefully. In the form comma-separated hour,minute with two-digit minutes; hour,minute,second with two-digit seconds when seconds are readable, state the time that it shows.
4,25
